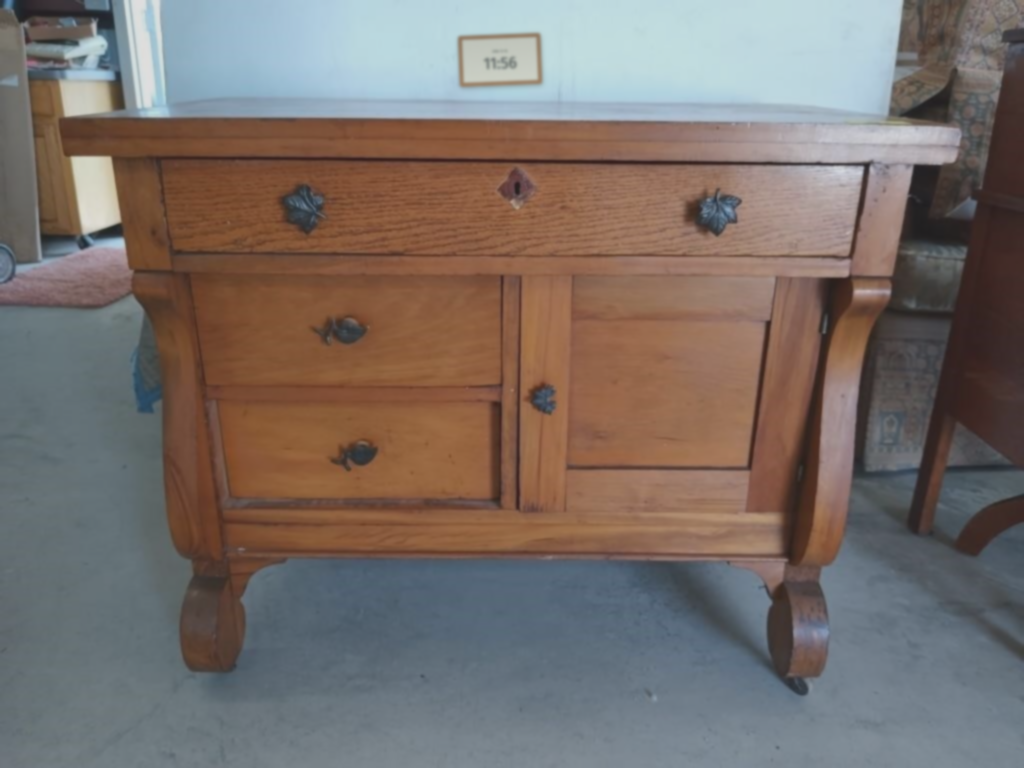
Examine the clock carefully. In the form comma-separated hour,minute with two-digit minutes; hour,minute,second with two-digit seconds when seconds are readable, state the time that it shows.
11,56
